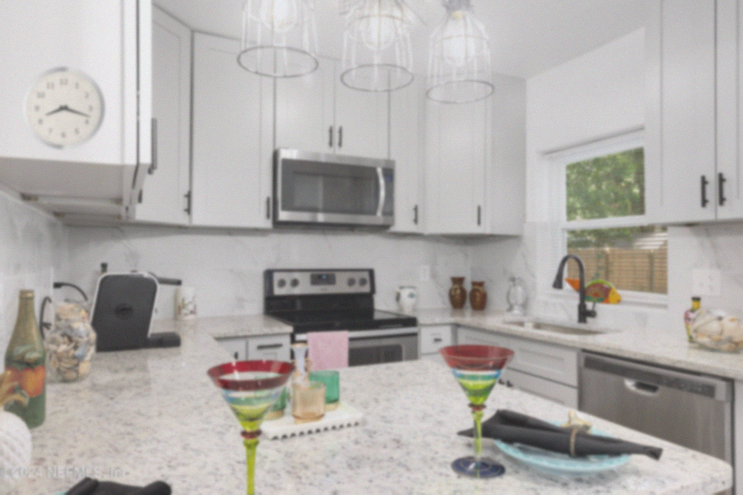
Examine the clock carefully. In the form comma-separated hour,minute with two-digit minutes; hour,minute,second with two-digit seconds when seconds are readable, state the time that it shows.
8,18
